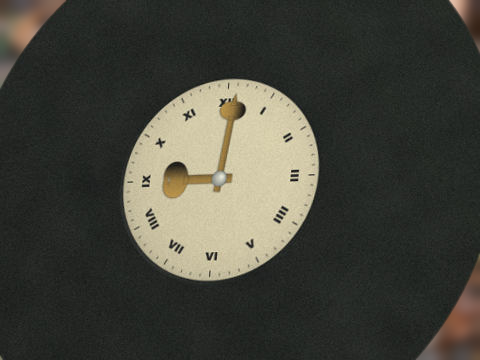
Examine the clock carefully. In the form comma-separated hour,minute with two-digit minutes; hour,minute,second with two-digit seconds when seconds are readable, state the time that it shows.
9,01
